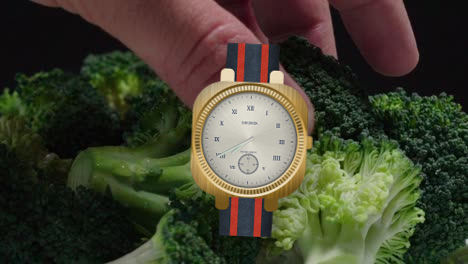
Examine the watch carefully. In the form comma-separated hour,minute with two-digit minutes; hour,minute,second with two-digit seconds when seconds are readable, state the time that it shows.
7,40
